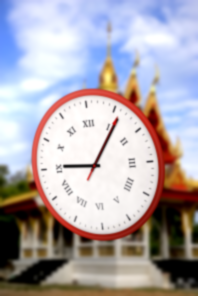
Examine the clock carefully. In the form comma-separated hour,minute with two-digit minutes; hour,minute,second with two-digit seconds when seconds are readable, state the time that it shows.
9,06,06
